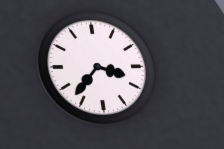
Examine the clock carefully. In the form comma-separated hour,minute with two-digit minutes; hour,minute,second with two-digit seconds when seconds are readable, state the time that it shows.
3,37
